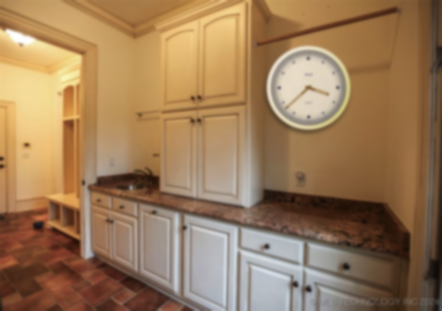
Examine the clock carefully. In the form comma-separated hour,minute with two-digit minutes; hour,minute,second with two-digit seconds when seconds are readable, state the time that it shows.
3,38
